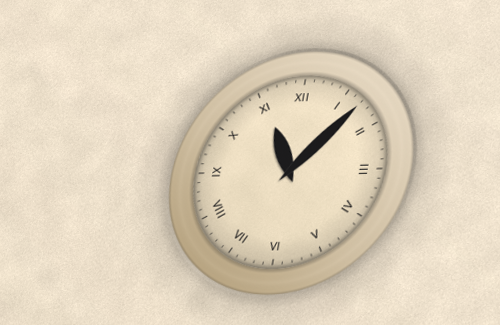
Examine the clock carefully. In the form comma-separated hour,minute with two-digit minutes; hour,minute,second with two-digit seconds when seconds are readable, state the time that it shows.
11,07
